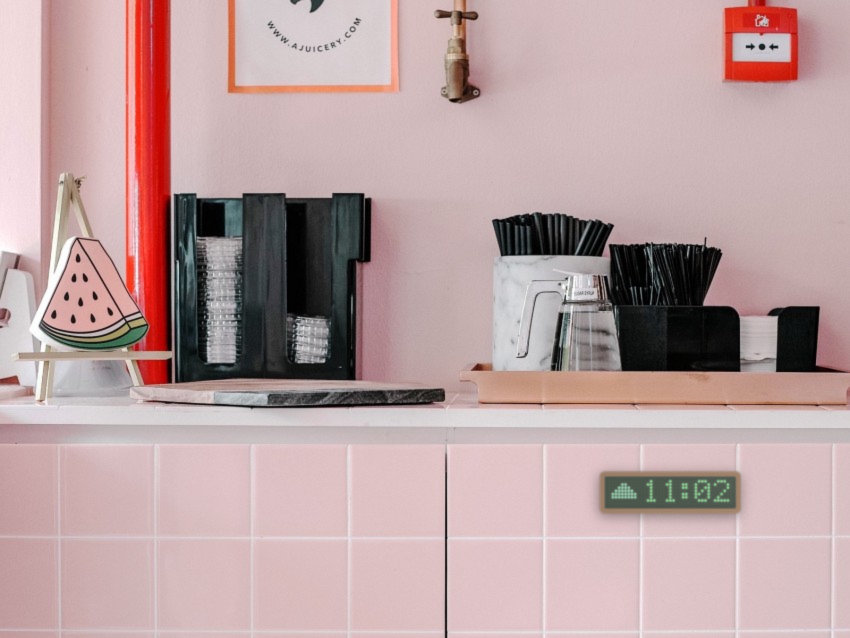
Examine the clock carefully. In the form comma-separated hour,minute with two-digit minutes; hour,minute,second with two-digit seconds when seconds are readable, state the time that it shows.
11,02
